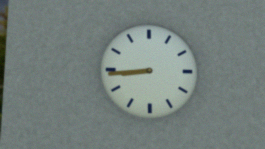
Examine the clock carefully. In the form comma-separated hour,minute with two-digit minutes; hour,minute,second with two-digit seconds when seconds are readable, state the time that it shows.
8,44
